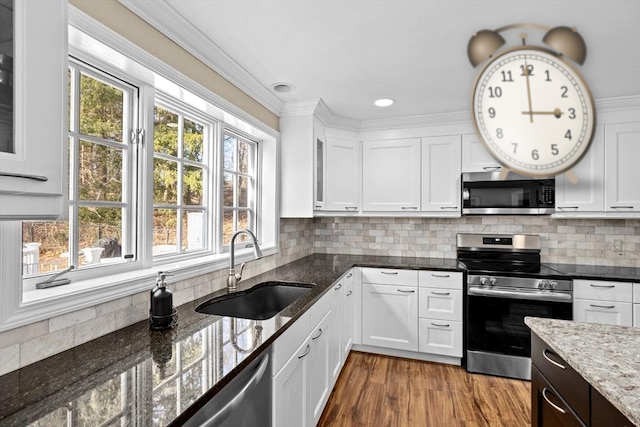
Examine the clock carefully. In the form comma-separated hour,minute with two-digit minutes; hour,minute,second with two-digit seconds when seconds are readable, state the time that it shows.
3,00
